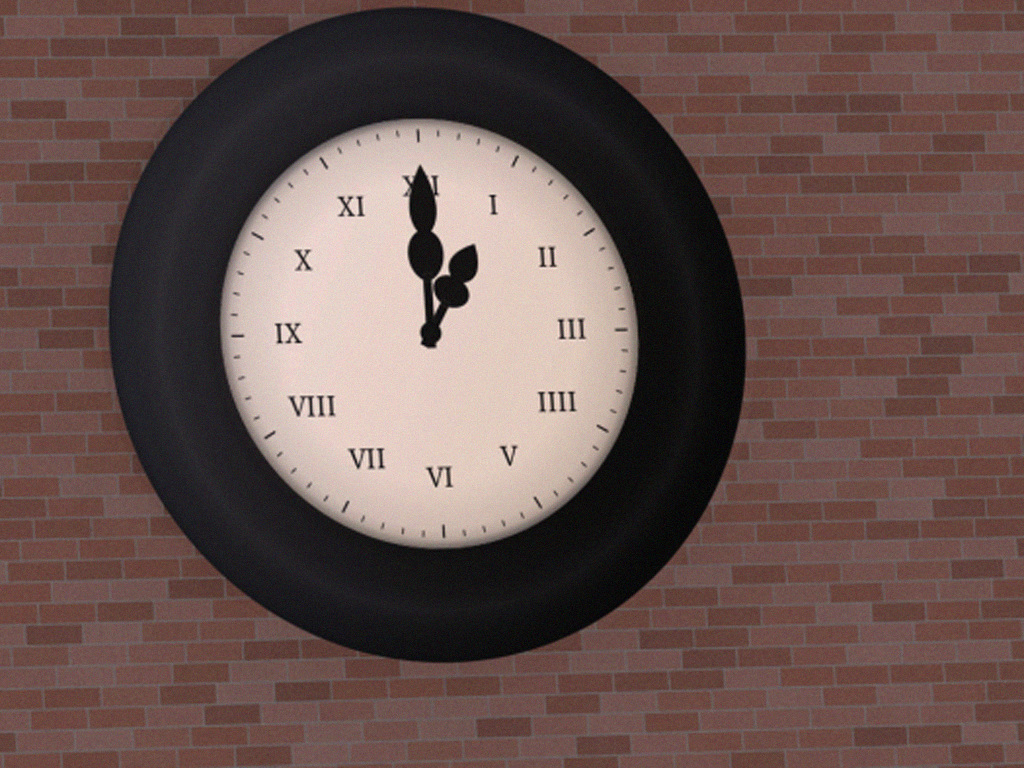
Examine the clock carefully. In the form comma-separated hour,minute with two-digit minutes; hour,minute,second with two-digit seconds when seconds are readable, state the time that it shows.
1,00
